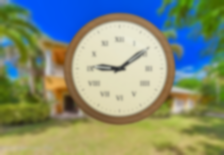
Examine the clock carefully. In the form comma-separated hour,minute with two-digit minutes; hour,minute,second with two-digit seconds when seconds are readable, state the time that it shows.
9,09
